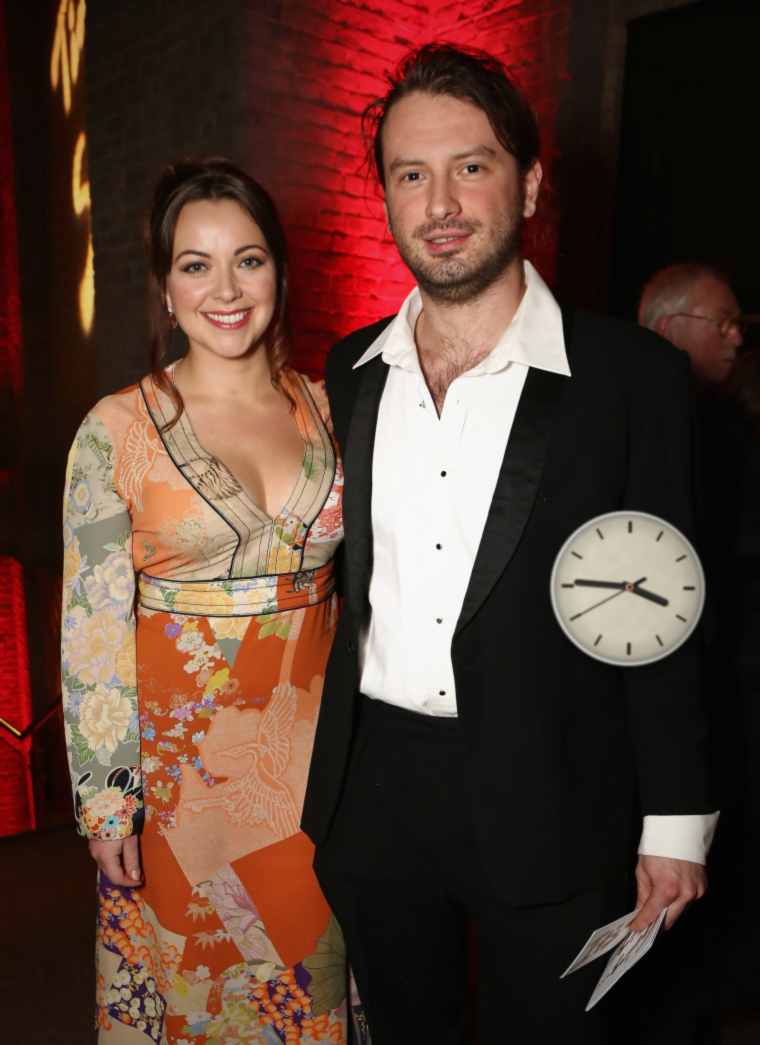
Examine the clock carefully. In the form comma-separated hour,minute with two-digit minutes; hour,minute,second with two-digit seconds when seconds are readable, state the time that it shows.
3,45,40
